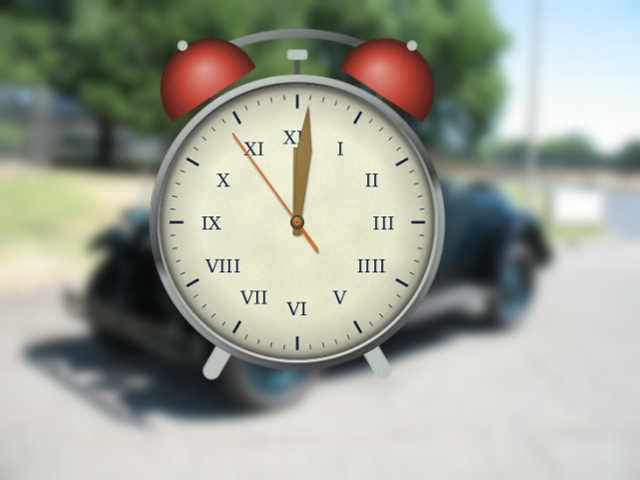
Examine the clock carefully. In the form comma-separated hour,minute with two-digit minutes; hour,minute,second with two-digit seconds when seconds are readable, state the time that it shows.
12,00,54
